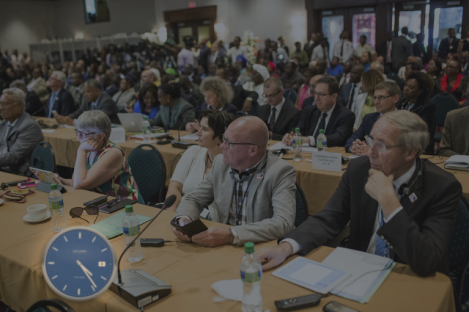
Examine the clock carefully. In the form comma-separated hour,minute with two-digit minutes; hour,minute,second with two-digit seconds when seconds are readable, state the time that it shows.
4,24
